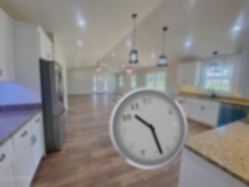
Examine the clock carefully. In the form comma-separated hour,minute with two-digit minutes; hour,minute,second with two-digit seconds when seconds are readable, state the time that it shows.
10,28
